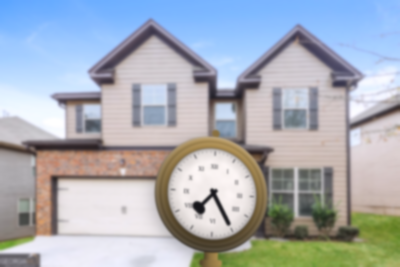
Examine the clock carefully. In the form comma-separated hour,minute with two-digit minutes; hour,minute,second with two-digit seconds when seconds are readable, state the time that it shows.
7,25
